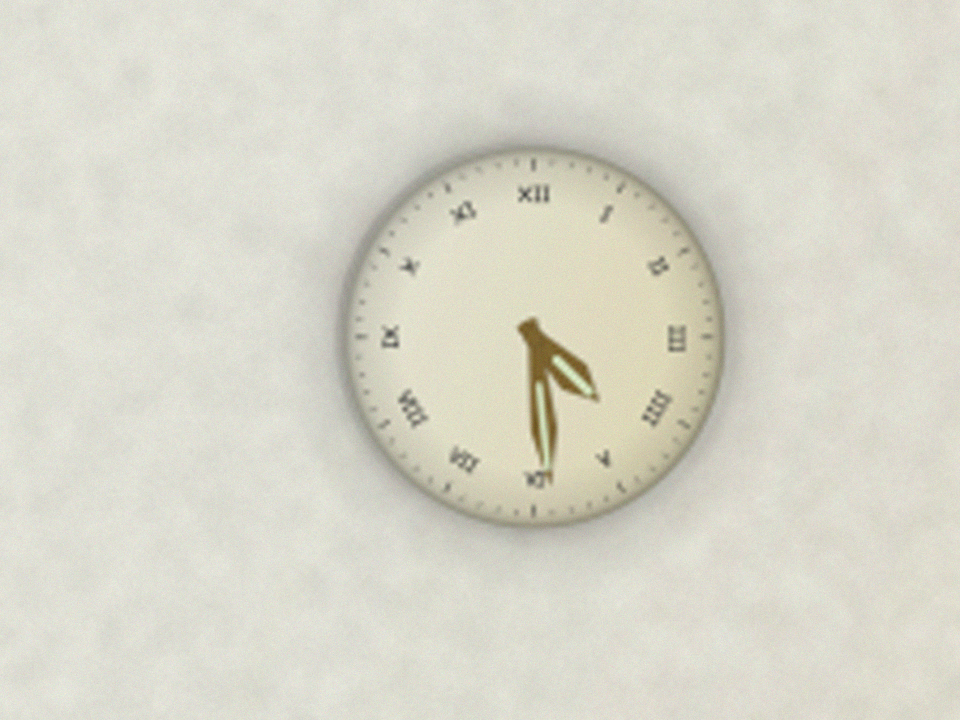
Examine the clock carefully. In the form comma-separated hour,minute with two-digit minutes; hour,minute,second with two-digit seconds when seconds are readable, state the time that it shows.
4,29
